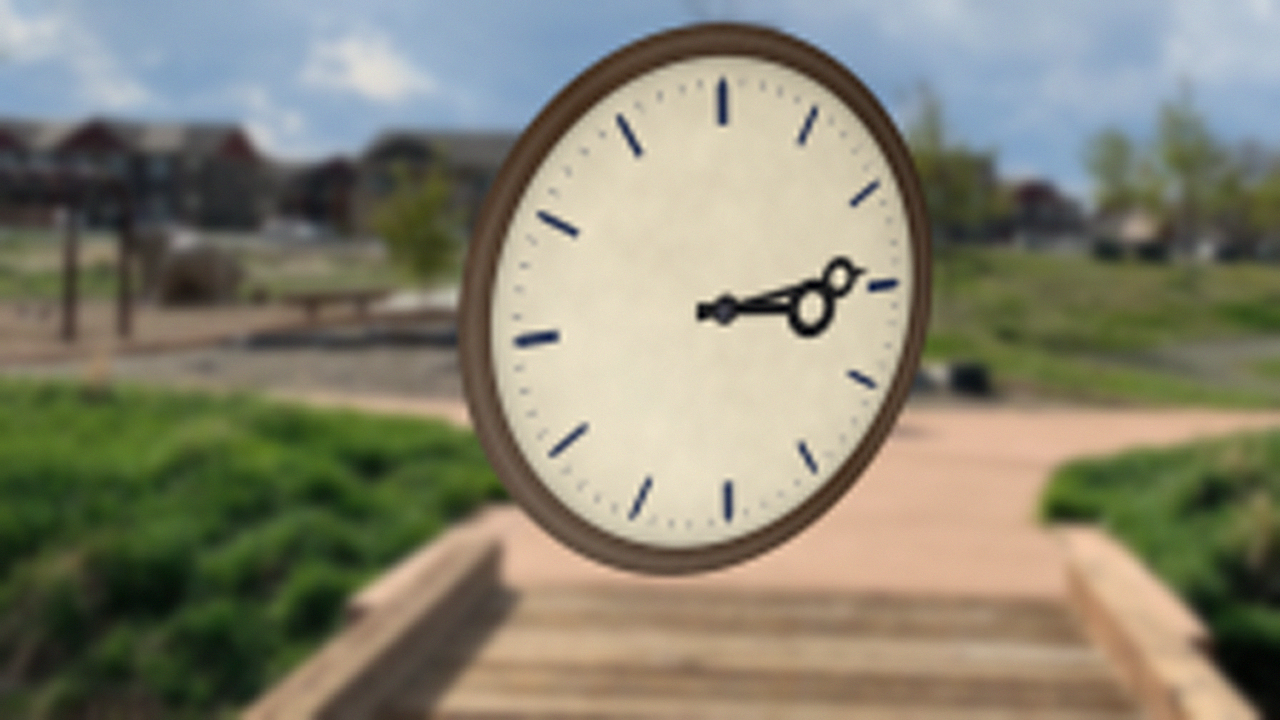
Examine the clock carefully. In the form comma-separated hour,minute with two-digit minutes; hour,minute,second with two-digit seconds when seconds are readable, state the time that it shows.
3,14
